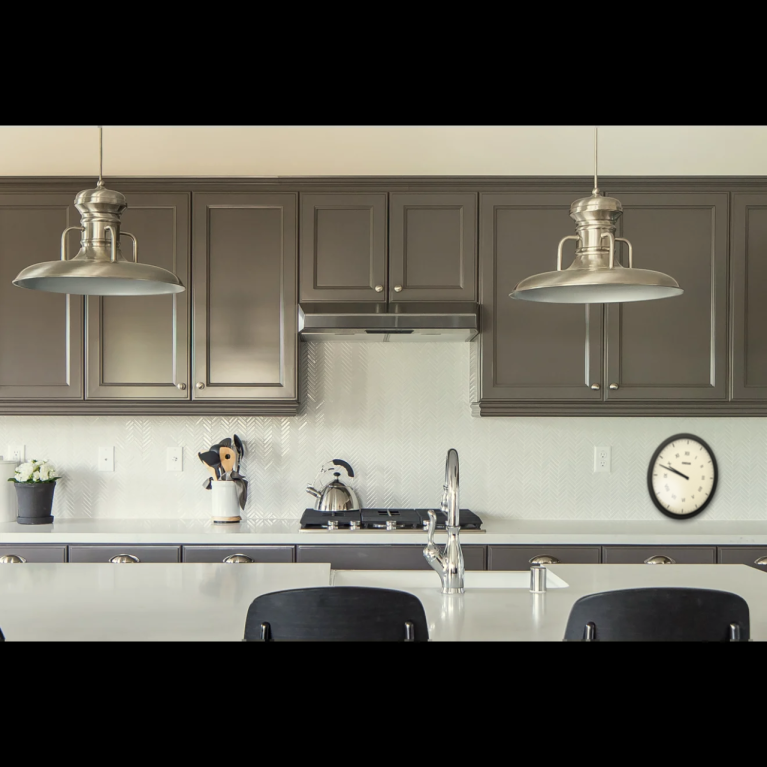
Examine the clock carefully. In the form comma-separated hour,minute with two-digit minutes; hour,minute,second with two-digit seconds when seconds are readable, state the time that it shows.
9,48
